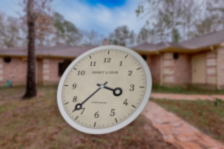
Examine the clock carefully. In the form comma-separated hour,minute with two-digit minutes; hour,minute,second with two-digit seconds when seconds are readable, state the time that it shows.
3,37
